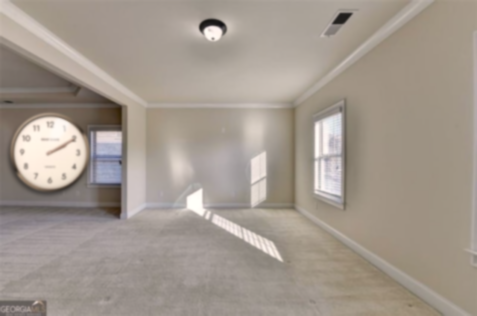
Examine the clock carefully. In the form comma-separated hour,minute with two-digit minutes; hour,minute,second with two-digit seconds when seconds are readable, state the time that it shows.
2,10
